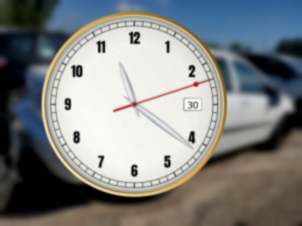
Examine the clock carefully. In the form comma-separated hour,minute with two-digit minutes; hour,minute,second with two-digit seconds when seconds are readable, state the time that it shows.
11,21,12
